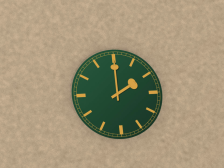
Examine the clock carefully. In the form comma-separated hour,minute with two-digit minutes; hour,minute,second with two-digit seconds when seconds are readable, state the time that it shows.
2,00
